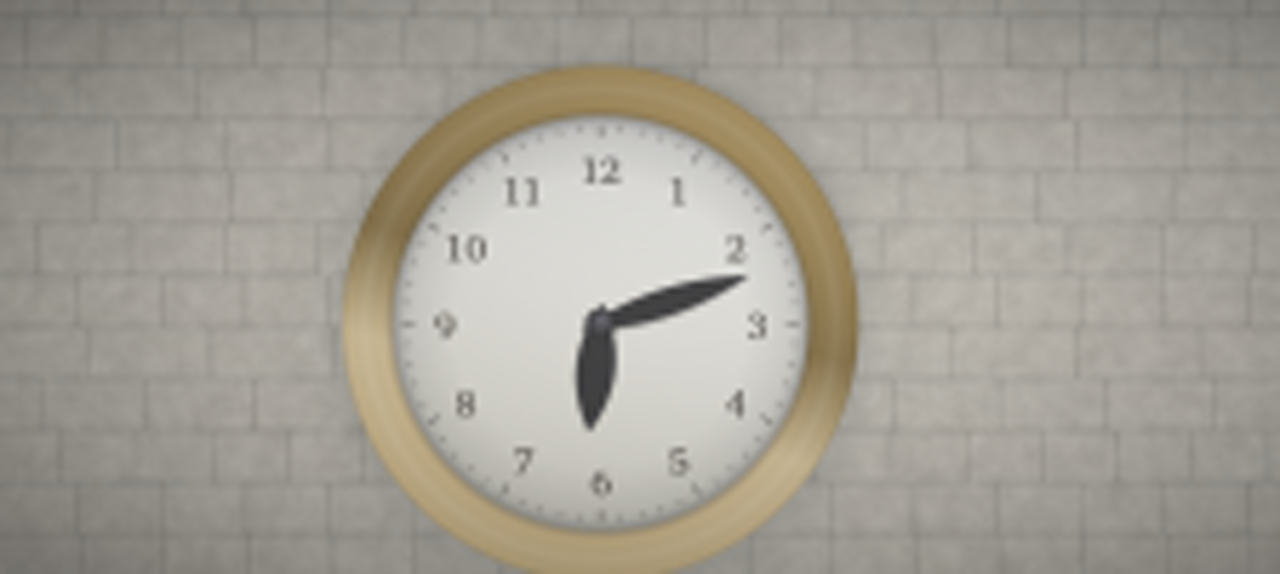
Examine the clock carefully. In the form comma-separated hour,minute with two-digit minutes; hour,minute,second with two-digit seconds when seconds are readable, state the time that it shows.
6,12
